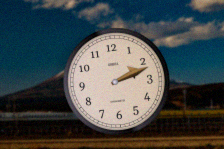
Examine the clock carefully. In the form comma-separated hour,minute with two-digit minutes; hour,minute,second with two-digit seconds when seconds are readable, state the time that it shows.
2,12
